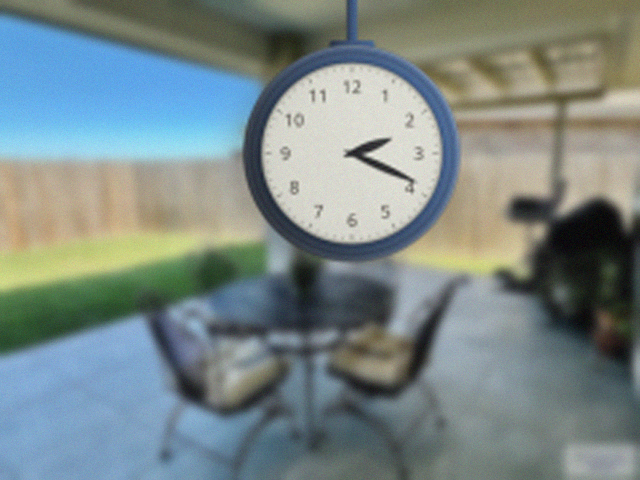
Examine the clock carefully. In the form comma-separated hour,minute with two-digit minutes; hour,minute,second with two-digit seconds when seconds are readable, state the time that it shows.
2,19
